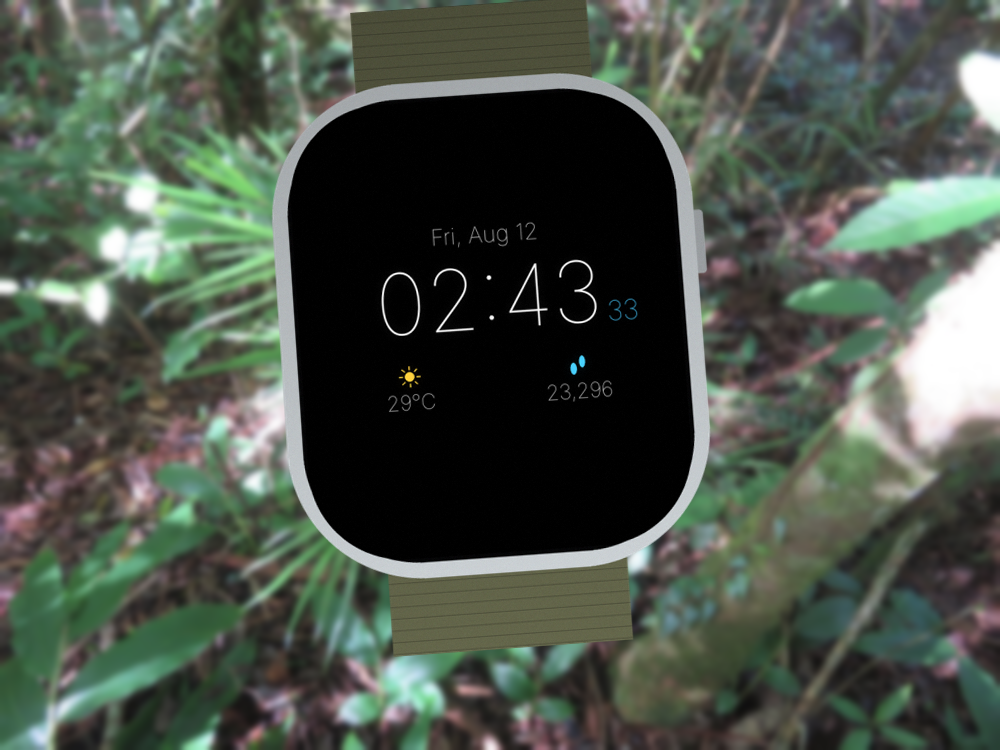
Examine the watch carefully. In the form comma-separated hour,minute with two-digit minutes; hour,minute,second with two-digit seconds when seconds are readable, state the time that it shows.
2,43,33
